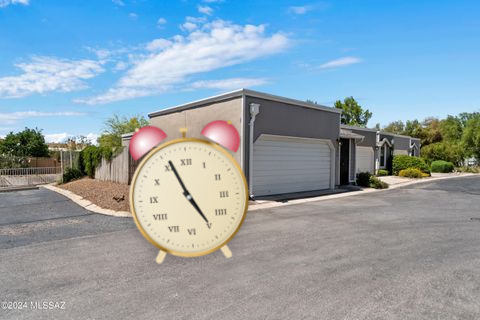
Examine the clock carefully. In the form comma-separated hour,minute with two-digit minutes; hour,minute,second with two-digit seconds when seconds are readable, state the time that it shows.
4,56
